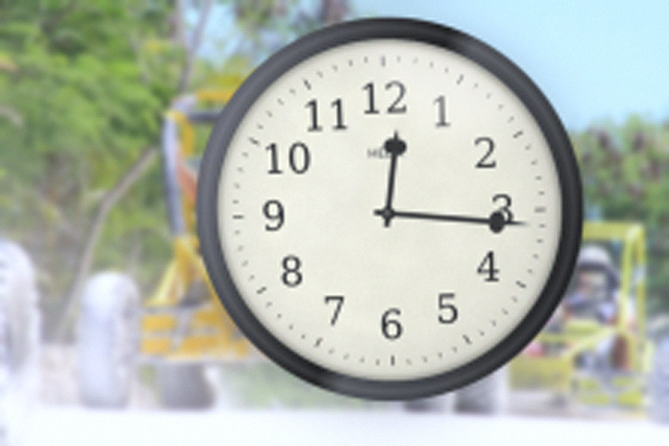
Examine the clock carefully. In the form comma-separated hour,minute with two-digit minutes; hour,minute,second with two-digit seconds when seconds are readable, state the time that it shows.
12,16
